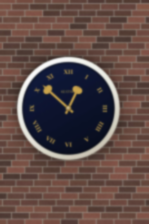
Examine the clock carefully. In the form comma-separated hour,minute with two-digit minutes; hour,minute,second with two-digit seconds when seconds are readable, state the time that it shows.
12,52
